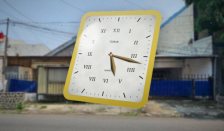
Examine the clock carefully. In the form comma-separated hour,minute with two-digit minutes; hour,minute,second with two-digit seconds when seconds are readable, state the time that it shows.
5,17
